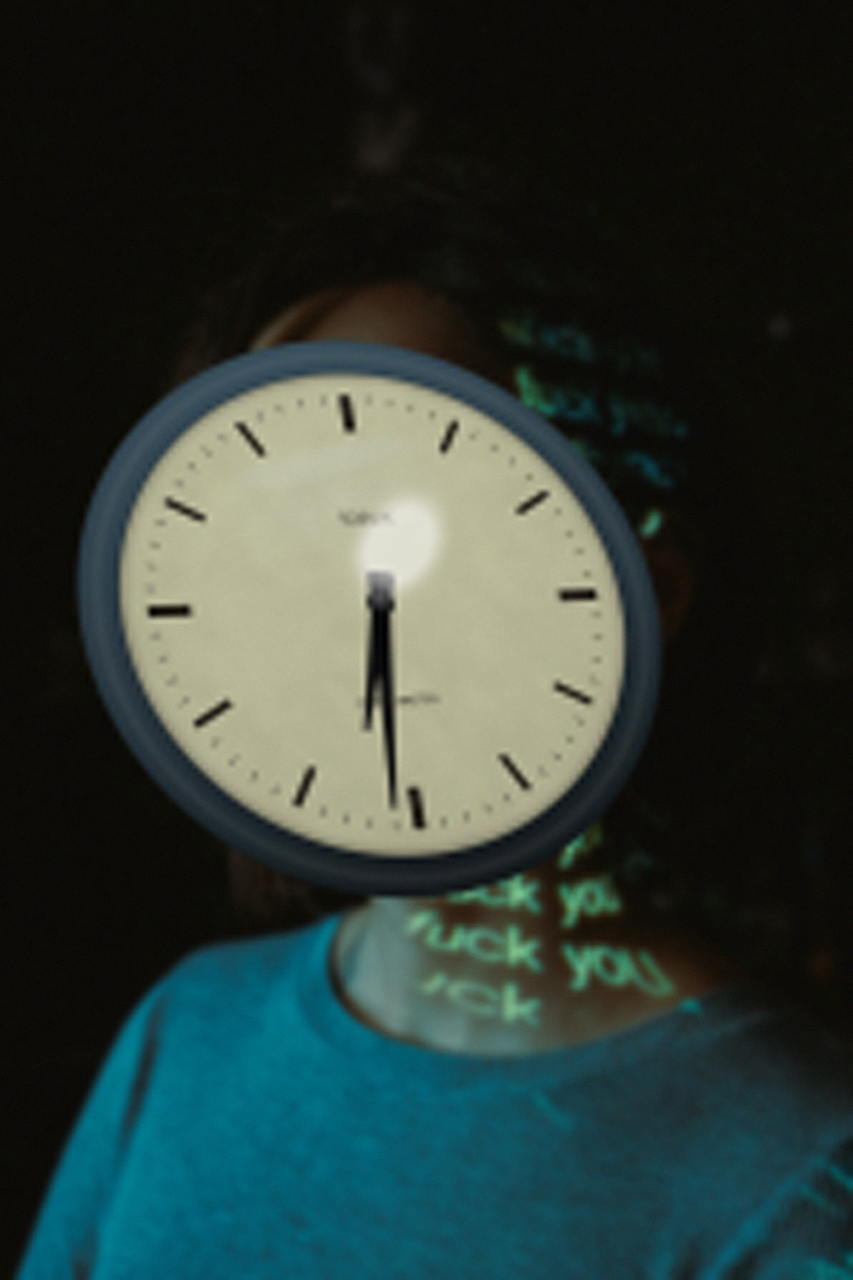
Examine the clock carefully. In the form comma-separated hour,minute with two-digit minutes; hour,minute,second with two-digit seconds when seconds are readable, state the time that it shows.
6,31
